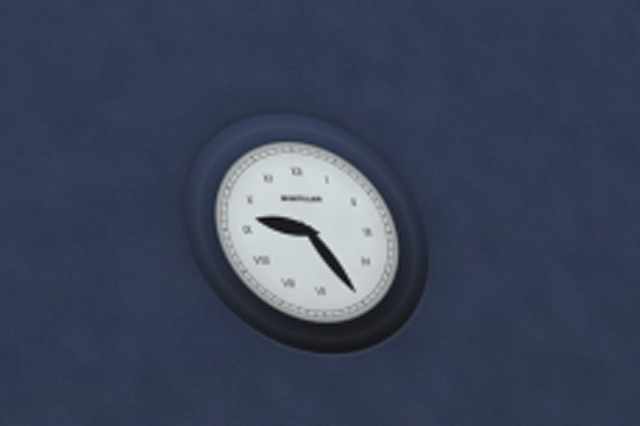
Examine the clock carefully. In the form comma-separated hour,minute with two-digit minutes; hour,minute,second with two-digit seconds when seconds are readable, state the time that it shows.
9,25
